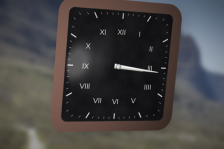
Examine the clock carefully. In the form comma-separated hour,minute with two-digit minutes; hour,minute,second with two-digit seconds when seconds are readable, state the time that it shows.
3,16
